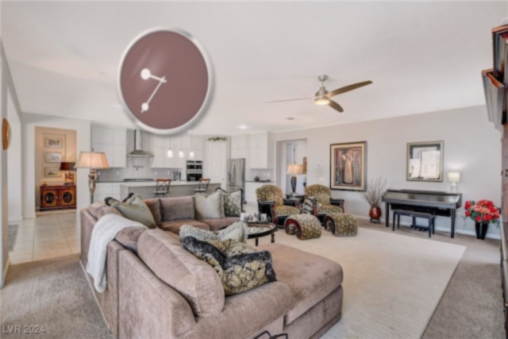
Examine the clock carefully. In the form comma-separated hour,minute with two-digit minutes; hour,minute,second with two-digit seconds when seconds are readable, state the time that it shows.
9,36
